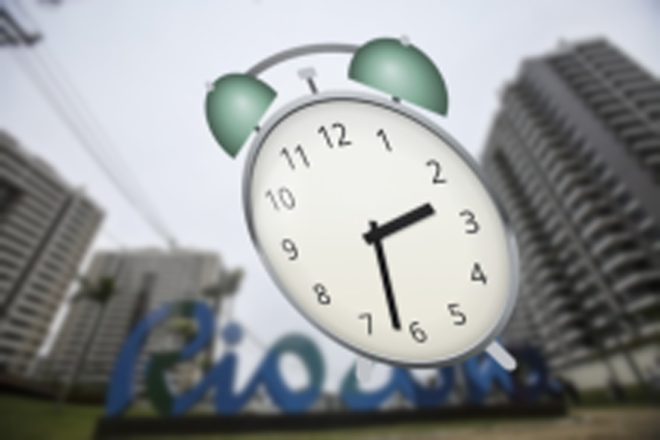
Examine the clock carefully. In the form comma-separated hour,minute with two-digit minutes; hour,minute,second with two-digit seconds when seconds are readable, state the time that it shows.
2,32
